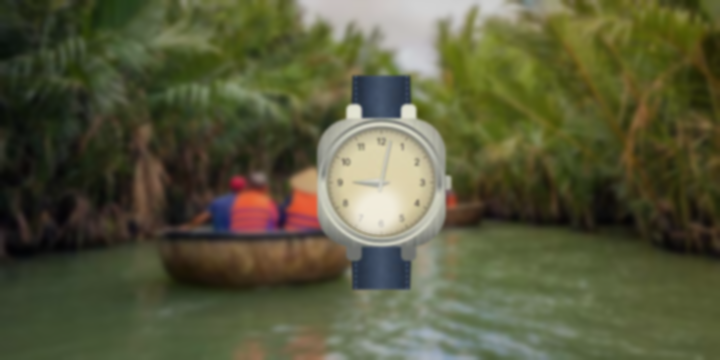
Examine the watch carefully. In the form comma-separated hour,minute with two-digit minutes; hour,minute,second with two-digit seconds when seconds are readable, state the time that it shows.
9,02
